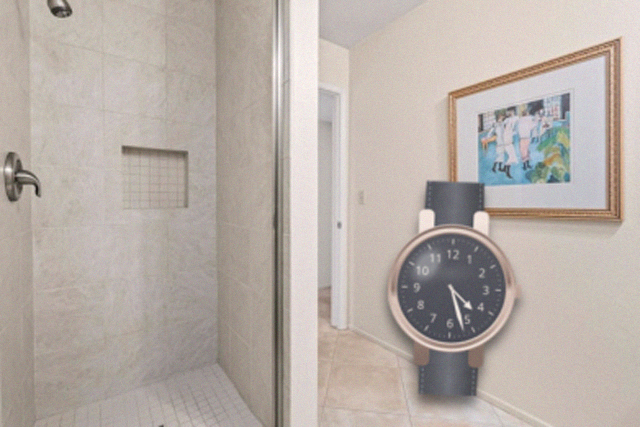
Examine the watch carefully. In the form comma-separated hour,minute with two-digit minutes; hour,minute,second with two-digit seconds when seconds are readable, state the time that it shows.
4,27
